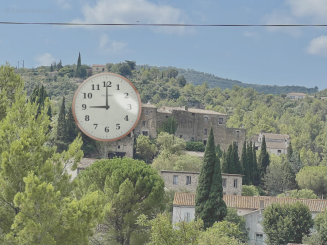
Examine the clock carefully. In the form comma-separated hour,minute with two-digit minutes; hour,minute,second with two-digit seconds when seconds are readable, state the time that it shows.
9,00
